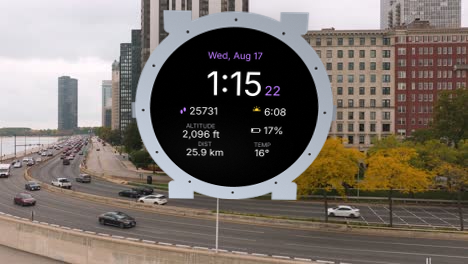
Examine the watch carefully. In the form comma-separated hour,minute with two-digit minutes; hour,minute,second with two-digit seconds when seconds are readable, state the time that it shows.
1,15,22
